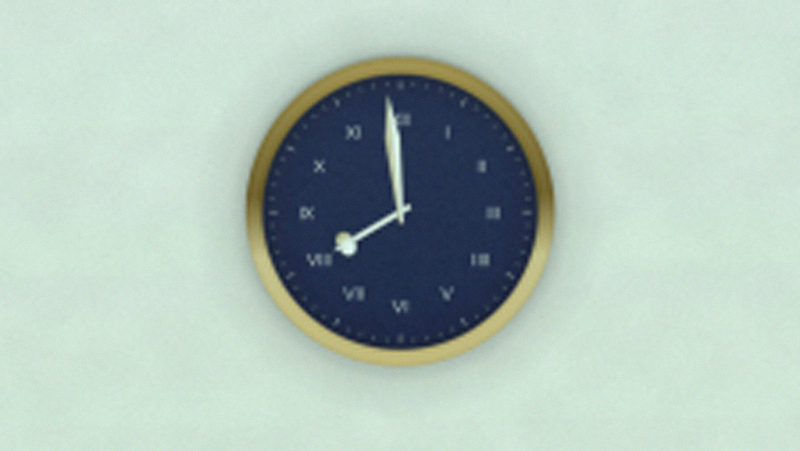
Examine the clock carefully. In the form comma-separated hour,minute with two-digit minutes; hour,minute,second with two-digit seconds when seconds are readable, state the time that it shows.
7,59
